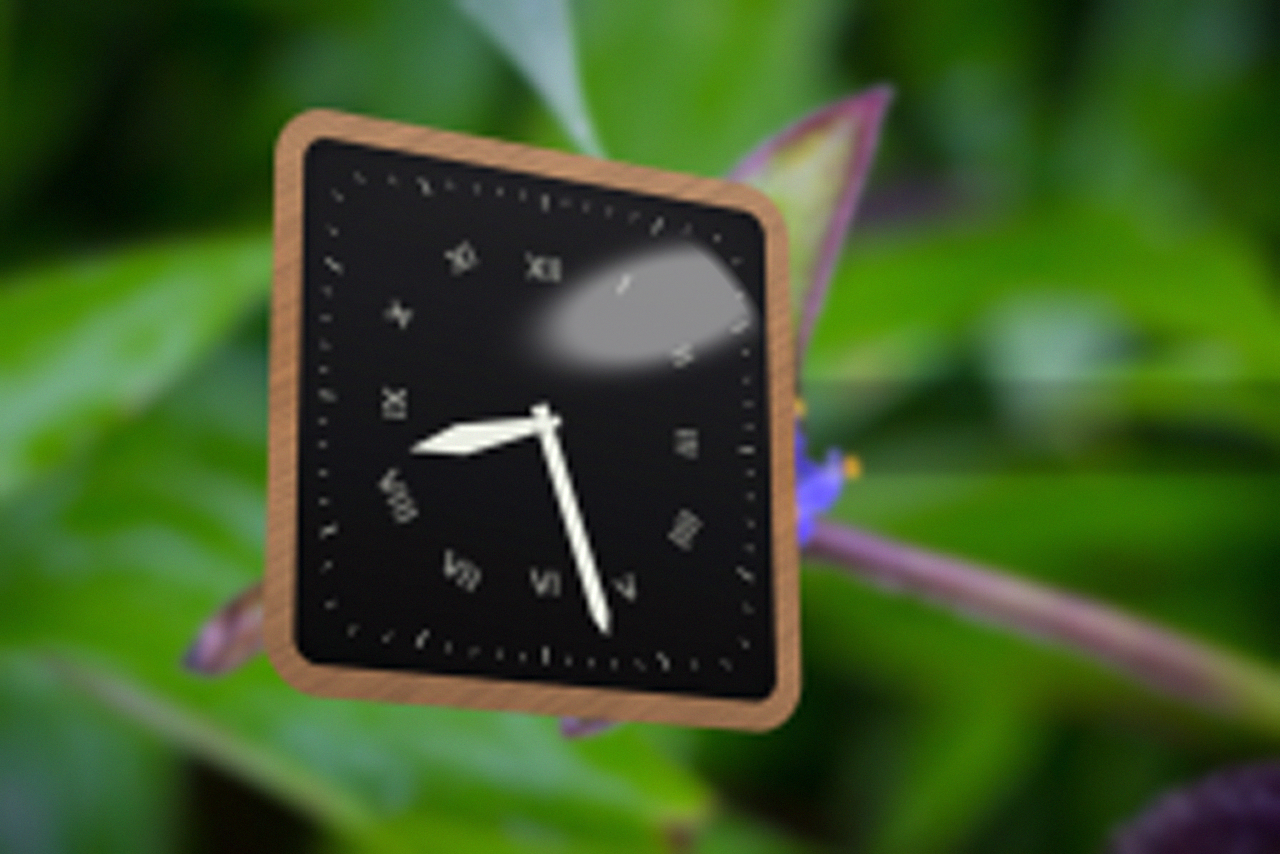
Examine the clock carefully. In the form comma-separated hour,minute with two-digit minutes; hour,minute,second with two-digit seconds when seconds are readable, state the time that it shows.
8,27
